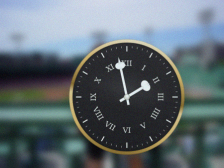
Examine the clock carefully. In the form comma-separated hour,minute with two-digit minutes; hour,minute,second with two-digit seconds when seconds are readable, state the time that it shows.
1,58
